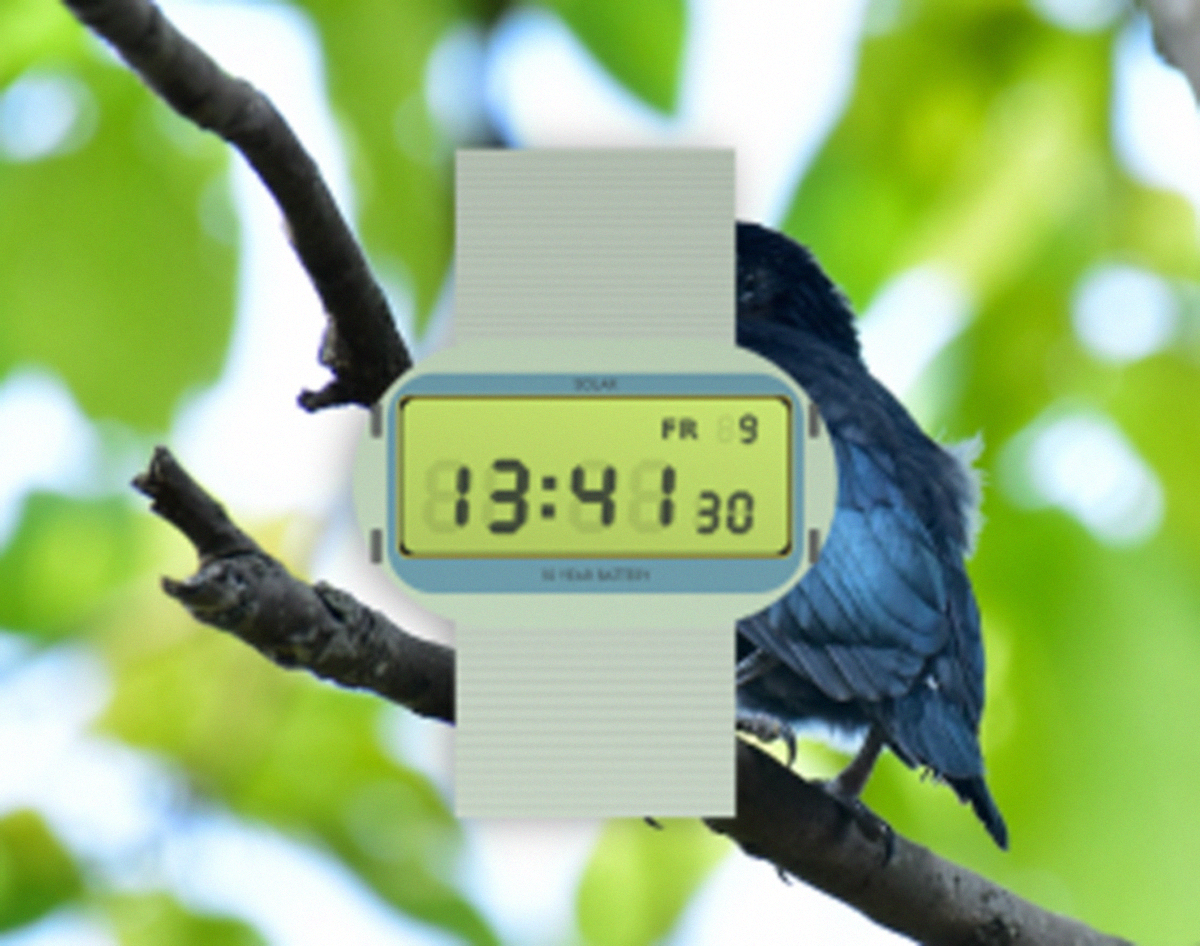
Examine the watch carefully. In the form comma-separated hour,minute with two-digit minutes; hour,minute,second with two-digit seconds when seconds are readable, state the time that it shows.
13,41,30
